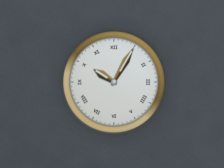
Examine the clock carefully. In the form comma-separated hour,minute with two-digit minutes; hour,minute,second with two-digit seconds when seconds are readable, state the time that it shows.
10,05
